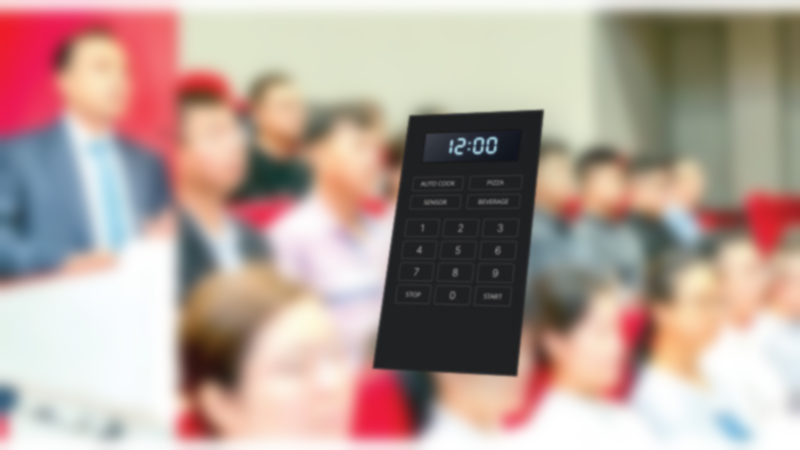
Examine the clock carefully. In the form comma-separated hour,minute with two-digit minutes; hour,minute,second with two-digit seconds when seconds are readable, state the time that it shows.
12,00
